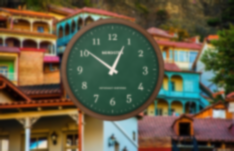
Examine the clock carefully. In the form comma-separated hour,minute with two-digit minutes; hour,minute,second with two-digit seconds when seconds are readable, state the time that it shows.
12,51
